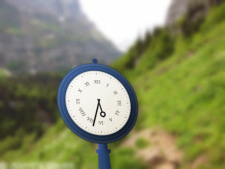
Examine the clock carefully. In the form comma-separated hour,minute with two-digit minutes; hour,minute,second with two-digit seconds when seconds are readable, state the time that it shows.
5,33
